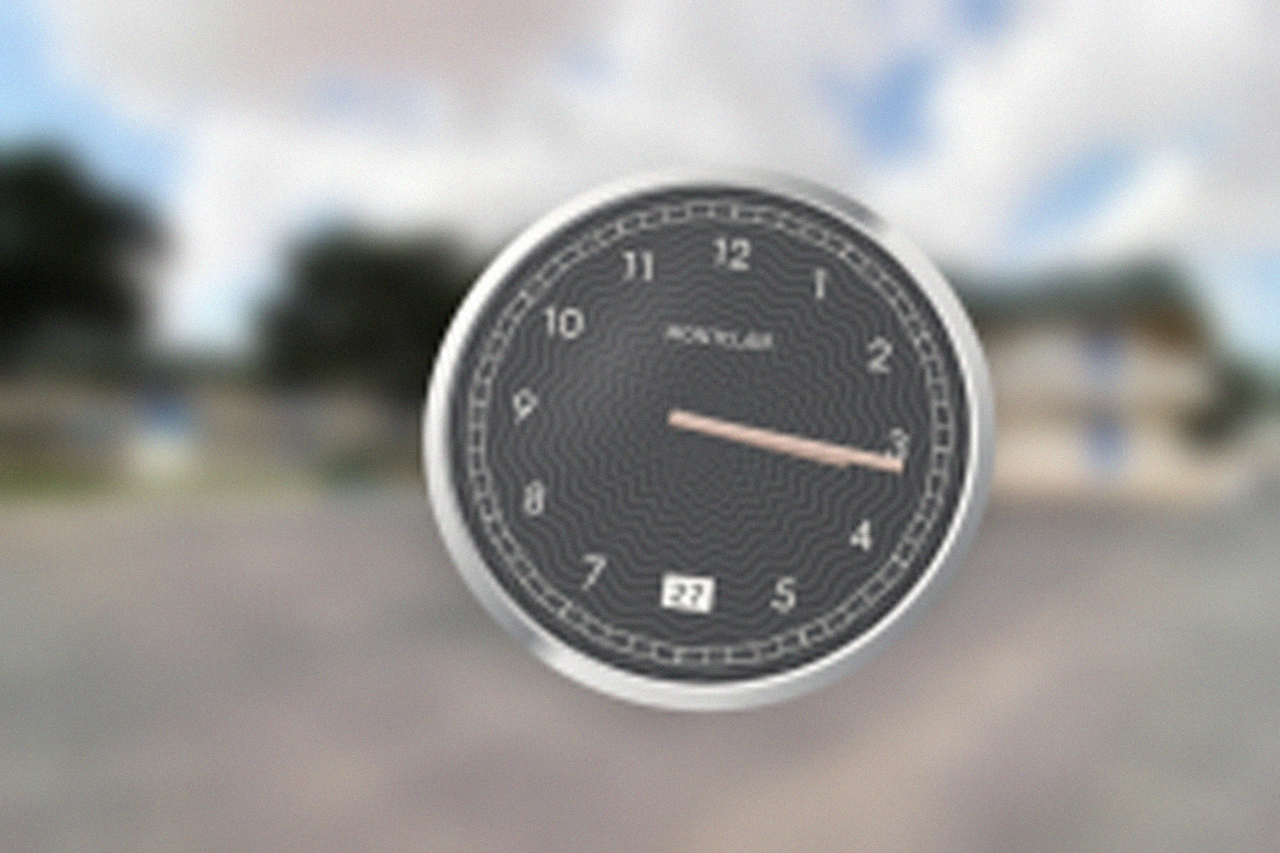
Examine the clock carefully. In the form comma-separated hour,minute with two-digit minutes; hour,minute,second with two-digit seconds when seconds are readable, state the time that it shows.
3,16
